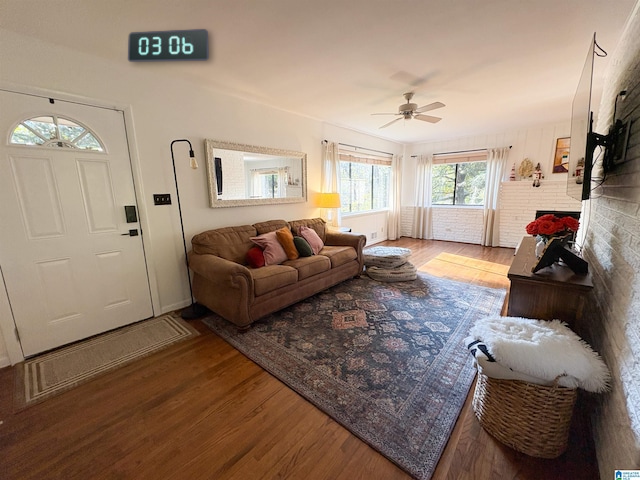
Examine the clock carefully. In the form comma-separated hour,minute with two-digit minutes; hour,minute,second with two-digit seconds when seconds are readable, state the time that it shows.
3,06
